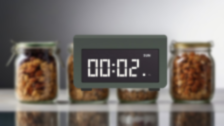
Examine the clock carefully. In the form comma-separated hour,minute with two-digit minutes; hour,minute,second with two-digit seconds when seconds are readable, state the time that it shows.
0,02
